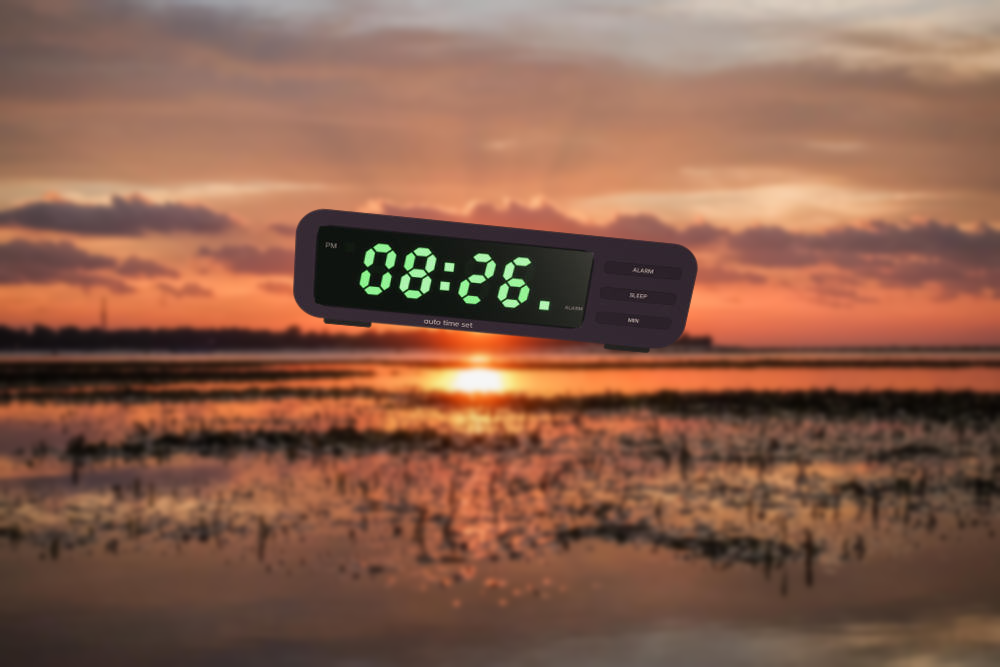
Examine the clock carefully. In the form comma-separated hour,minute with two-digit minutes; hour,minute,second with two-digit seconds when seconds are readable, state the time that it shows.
8,26
